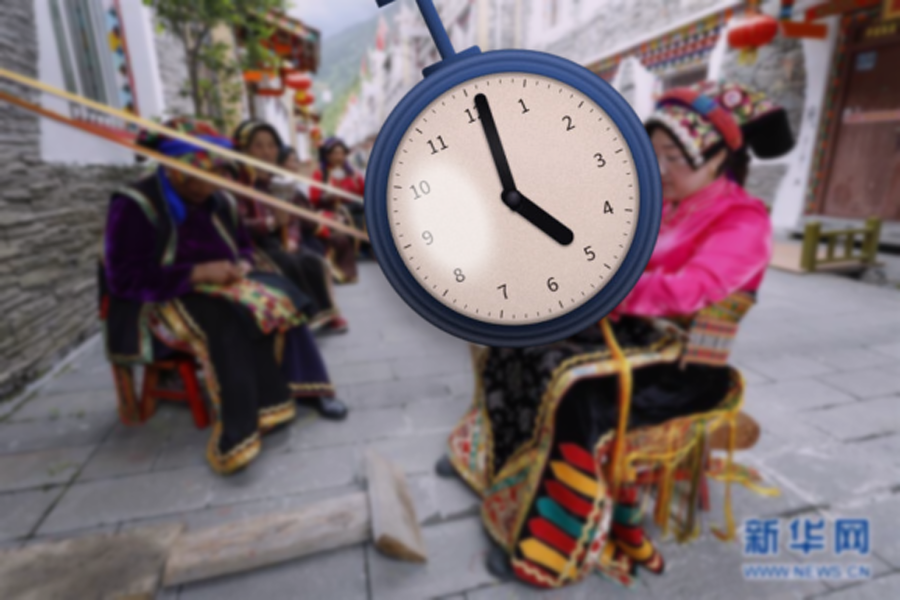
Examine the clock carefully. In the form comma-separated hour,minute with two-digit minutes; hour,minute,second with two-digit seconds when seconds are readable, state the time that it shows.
5,01
